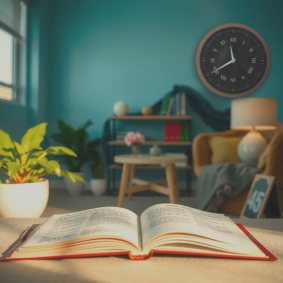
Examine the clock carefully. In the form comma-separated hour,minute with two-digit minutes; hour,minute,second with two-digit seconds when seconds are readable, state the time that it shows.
11,40
